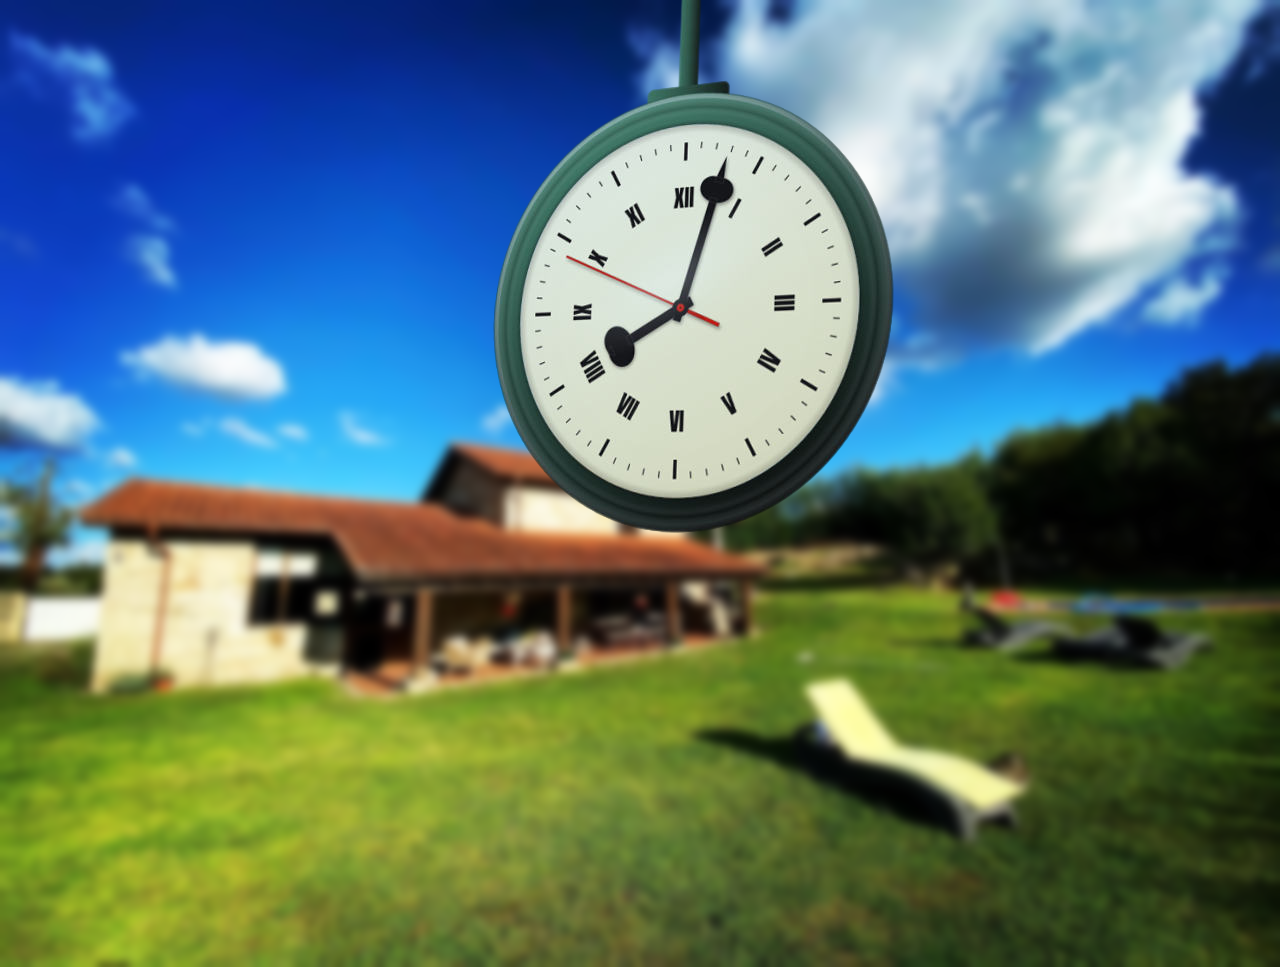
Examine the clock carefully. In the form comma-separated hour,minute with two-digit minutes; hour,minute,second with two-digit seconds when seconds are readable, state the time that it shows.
8,02,49
